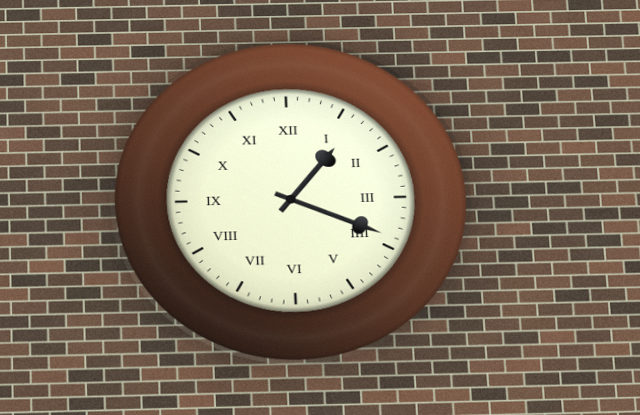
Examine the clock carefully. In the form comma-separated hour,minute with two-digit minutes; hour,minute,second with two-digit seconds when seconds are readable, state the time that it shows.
1,19
